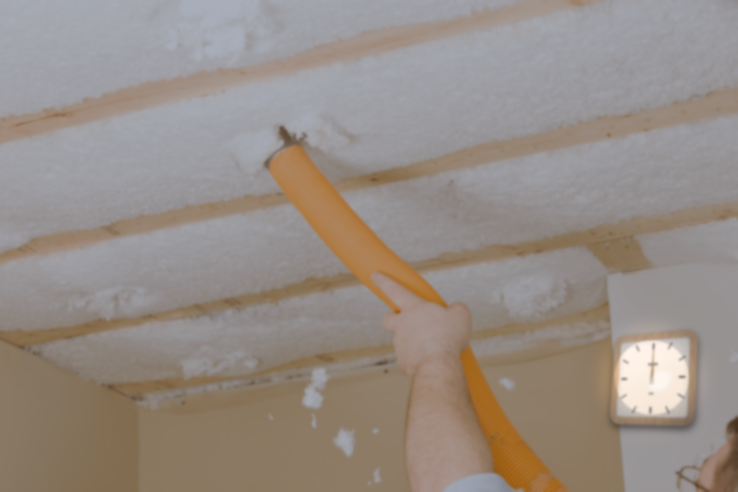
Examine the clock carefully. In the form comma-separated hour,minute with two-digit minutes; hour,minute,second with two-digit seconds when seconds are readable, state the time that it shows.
12,00
